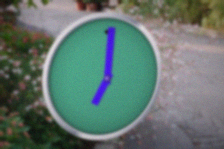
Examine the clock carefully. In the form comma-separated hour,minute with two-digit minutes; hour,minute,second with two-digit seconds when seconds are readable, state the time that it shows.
7,01
